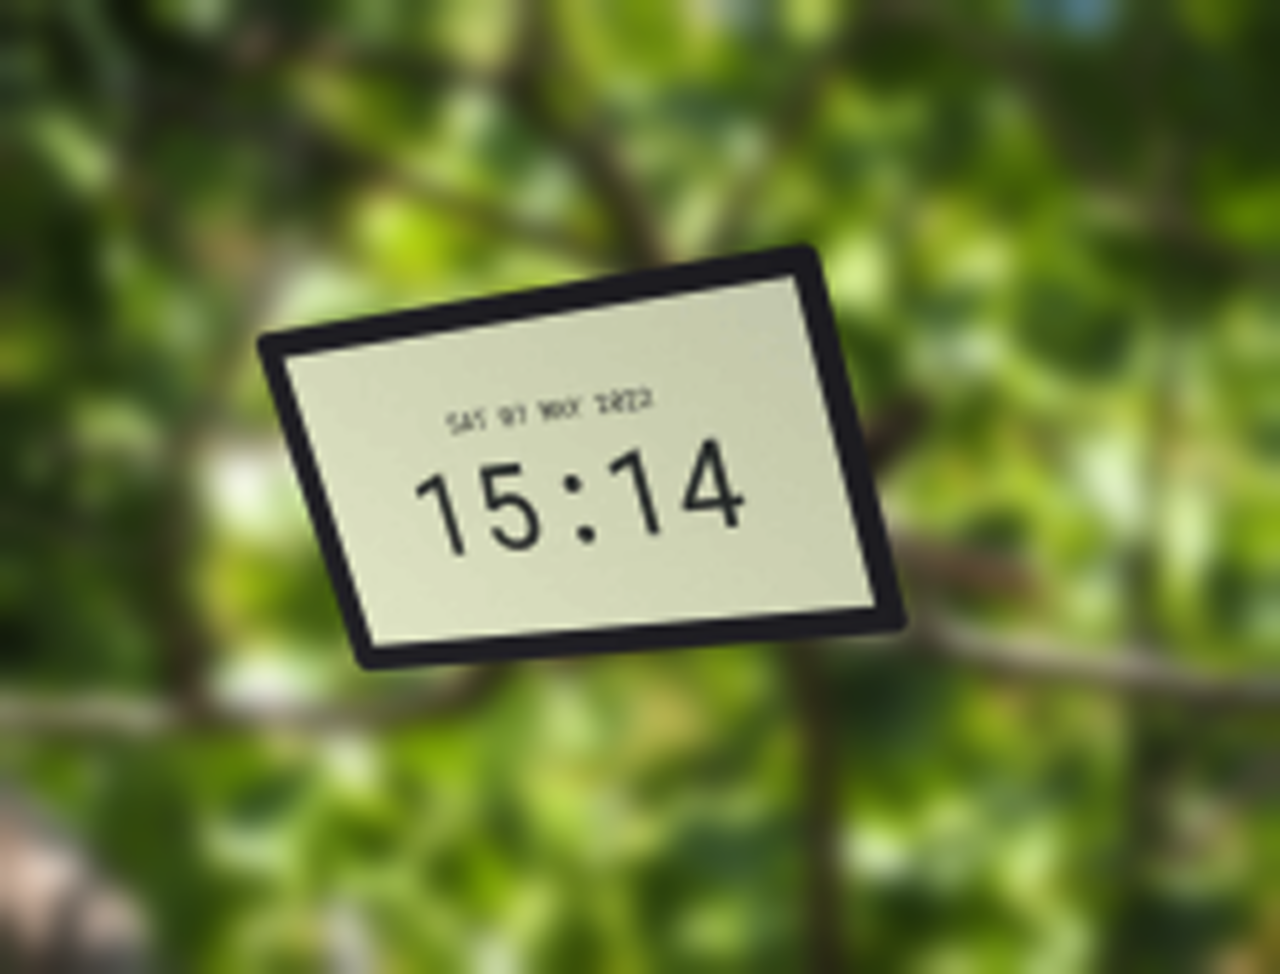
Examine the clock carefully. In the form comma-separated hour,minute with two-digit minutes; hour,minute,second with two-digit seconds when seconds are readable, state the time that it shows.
15,14
